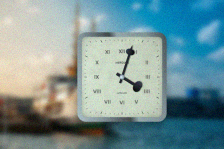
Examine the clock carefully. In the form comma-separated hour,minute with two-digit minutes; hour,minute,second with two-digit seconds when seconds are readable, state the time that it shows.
4,03
